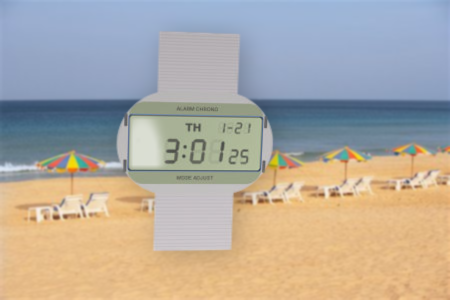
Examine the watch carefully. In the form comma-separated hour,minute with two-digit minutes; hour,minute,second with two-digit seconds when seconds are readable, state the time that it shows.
3,01,25
